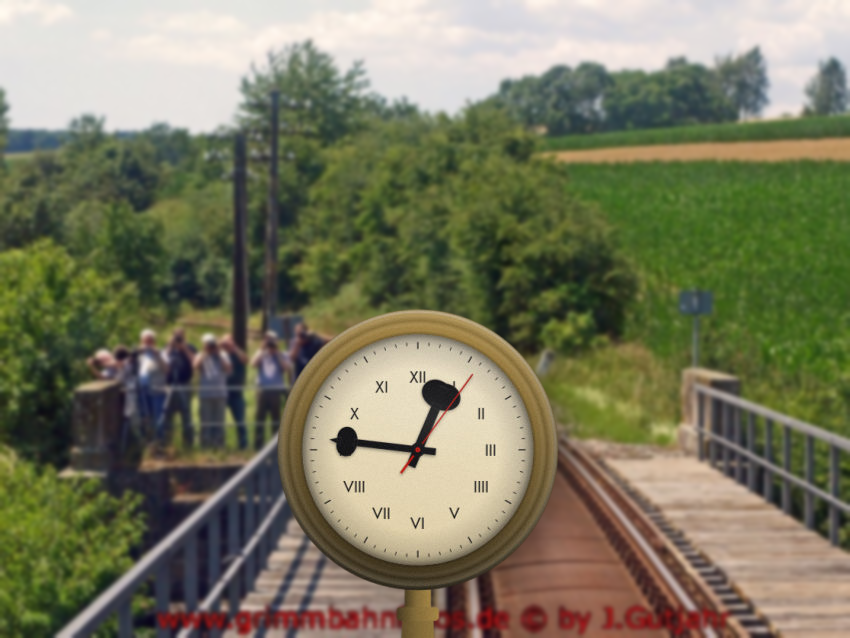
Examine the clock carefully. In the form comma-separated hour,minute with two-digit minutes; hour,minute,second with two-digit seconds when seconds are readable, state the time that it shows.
12,46,06
